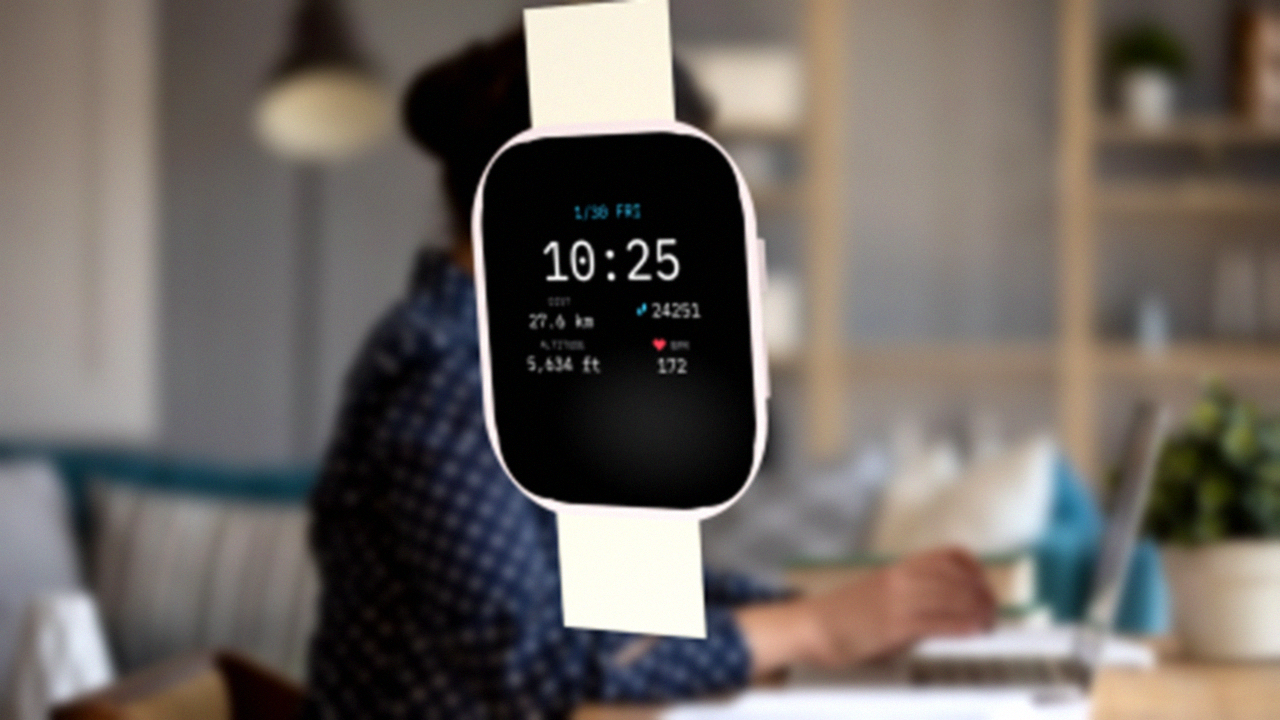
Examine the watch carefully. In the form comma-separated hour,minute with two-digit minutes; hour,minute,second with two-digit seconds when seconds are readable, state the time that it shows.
10,25
